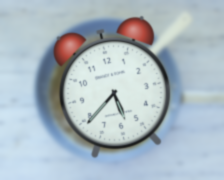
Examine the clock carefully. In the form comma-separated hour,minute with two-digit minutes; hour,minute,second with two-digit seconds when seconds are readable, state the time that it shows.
5,39
